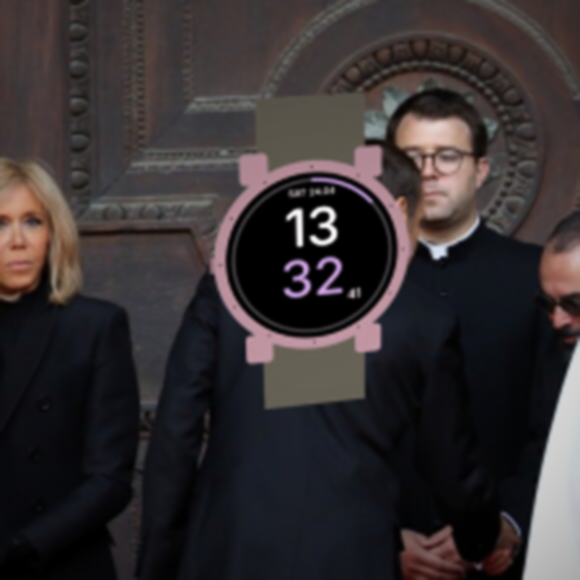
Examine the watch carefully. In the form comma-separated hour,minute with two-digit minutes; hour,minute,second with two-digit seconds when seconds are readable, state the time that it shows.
13,32
